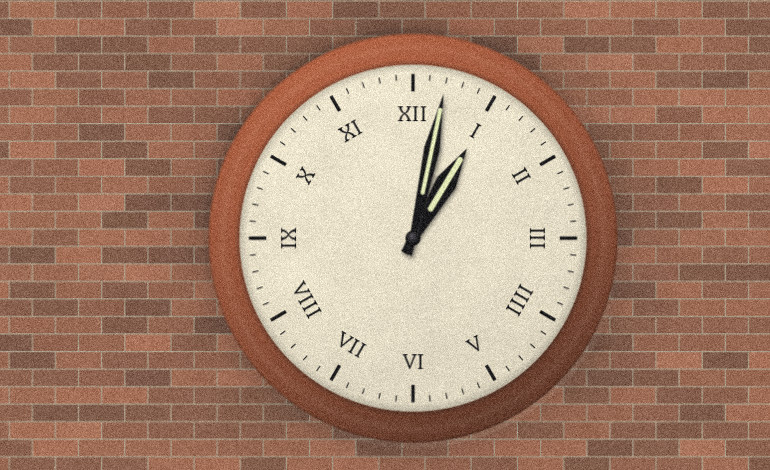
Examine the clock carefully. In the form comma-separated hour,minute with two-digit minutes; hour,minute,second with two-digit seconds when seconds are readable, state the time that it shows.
1,02
